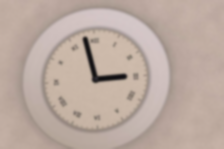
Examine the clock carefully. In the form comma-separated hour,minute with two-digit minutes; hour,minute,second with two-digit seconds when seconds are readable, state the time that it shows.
2,58
